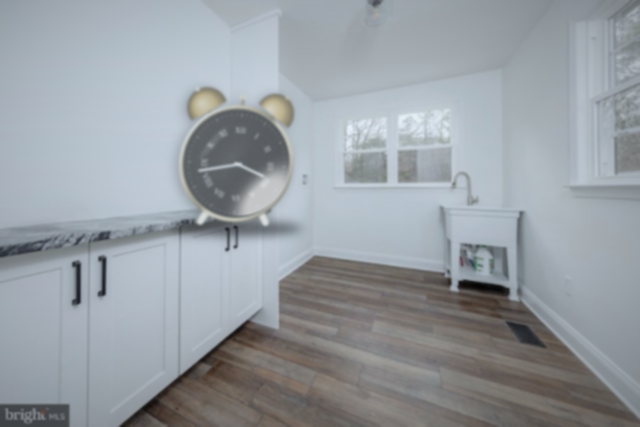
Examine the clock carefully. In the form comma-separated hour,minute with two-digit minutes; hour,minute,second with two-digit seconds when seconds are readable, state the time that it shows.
3,43
